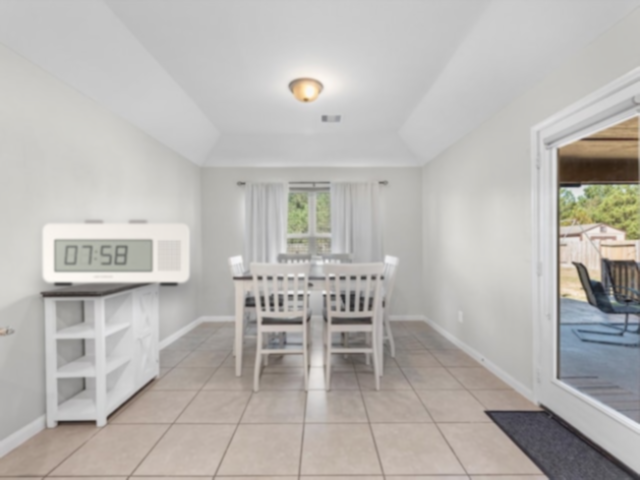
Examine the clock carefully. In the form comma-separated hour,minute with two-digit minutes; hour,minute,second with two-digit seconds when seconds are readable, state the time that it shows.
7,58
